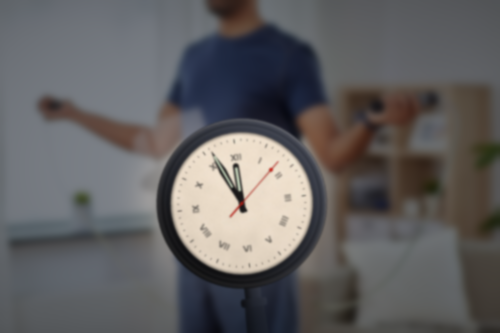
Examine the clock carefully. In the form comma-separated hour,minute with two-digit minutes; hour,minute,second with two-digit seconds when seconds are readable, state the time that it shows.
11,56,08
